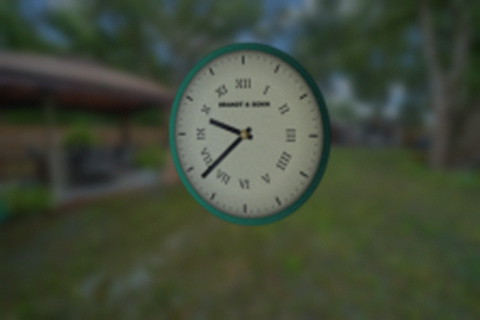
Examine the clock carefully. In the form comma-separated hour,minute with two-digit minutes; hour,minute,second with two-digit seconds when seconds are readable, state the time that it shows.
9,38
